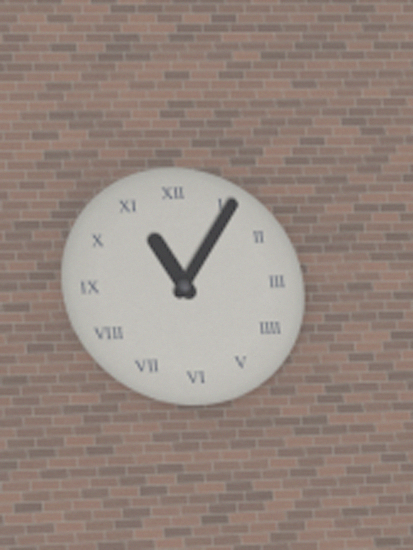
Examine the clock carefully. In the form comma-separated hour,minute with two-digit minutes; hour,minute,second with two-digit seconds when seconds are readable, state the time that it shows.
11,06
